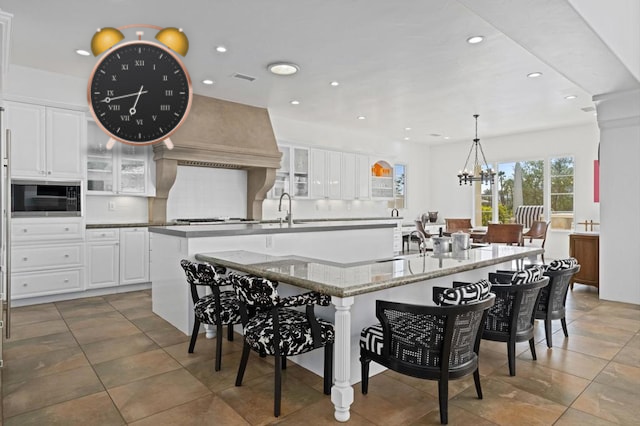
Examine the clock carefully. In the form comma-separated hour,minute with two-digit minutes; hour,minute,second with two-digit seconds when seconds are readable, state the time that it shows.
6,43
